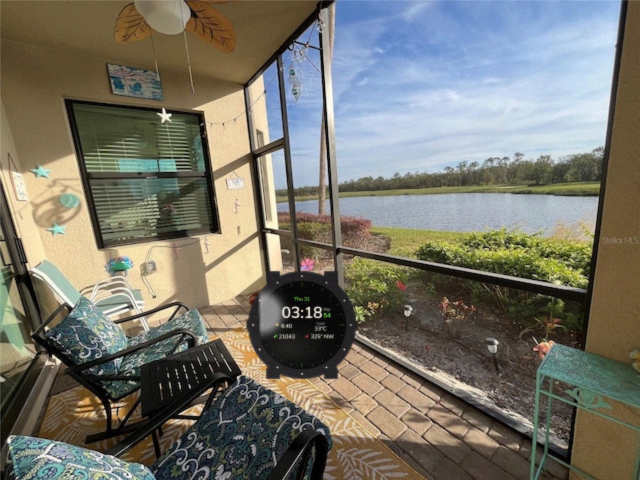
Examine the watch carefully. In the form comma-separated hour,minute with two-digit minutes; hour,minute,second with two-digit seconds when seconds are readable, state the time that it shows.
3,18
